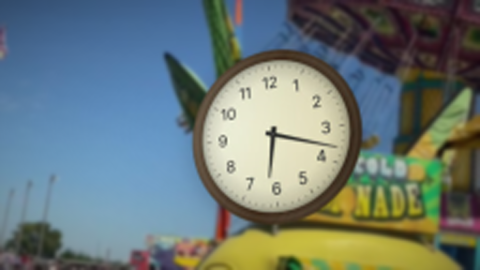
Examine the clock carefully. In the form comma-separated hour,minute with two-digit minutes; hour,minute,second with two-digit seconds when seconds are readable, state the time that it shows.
6,18
